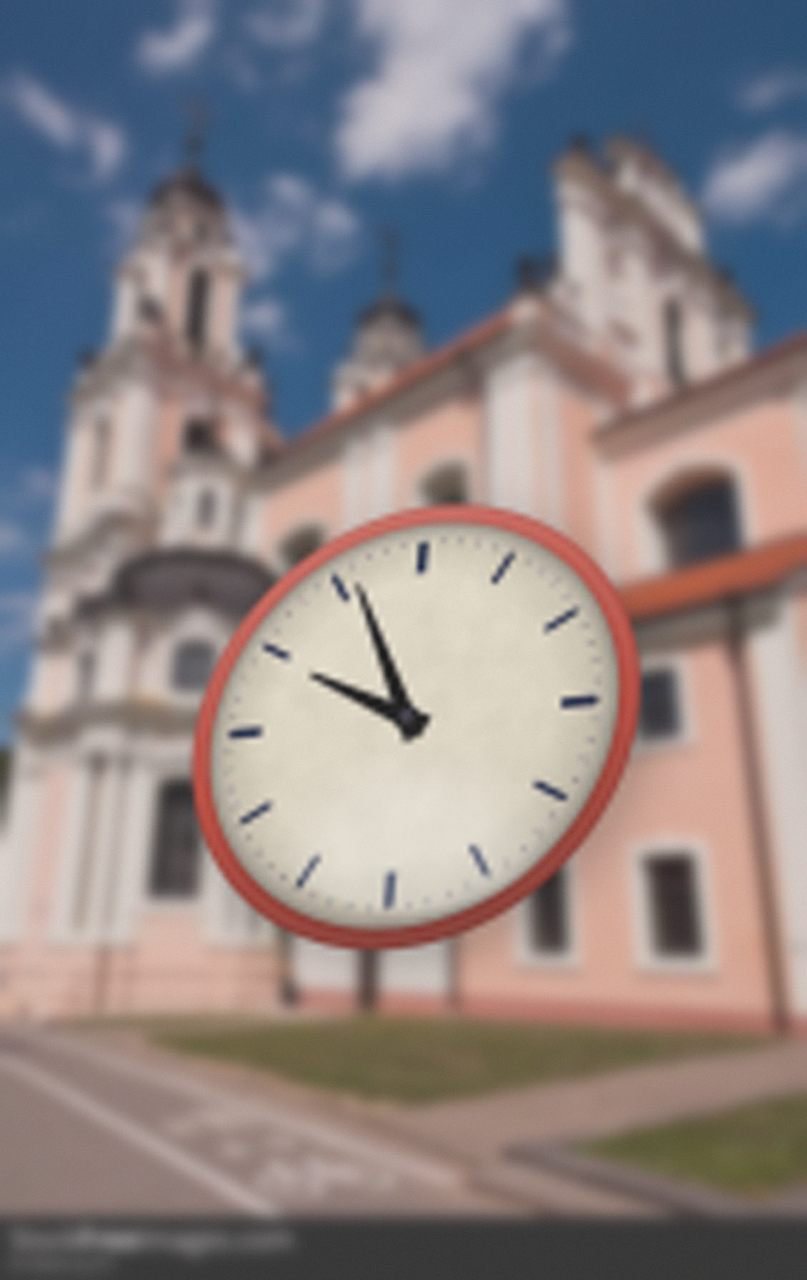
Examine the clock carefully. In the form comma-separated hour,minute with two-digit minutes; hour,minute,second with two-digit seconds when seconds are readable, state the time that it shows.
9,56
